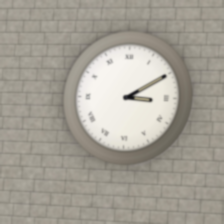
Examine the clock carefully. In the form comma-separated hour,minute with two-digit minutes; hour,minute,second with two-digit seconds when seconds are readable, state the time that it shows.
3,10
